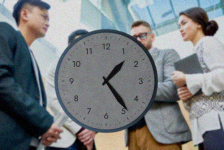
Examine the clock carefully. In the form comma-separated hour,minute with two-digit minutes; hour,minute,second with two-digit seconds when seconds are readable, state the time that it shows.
1,24
